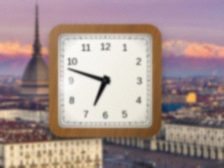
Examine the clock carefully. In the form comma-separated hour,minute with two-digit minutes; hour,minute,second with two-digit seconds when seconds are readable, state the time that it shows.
6,48
